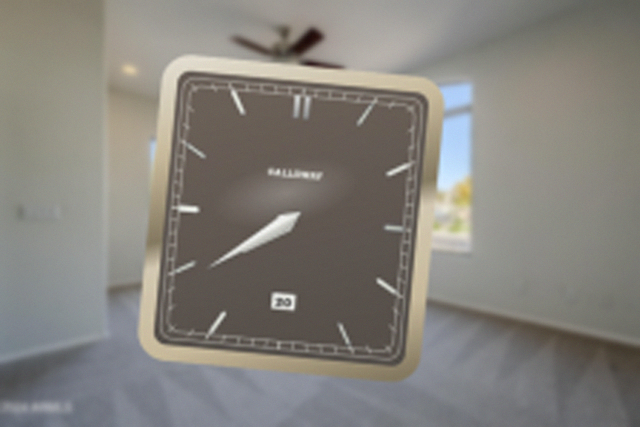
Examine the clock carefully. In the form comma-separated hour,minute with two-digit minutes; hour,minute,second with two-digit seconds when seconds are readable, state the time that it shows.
7,39
